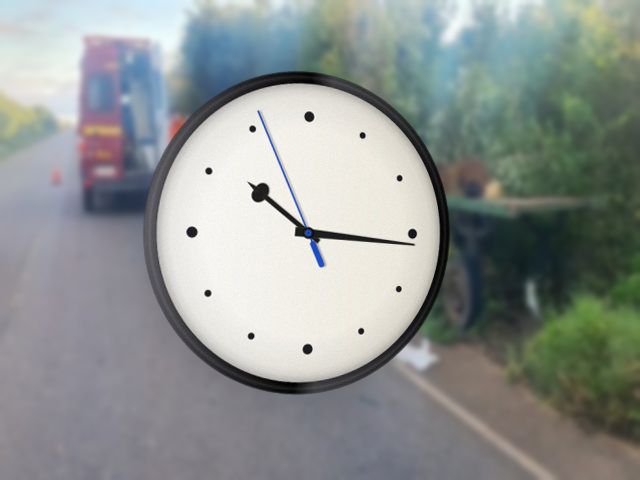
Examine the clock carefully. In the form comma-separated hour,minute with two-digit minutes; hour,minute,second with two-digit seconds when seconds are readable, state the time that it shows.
10,15,56
